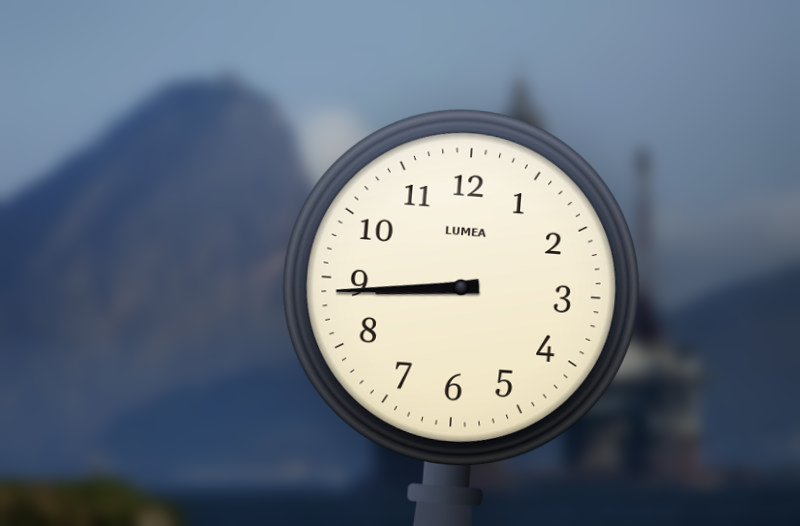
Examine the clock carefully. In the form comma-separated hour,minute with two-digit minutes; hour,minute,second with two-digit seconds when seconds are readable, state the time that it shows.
8,44
